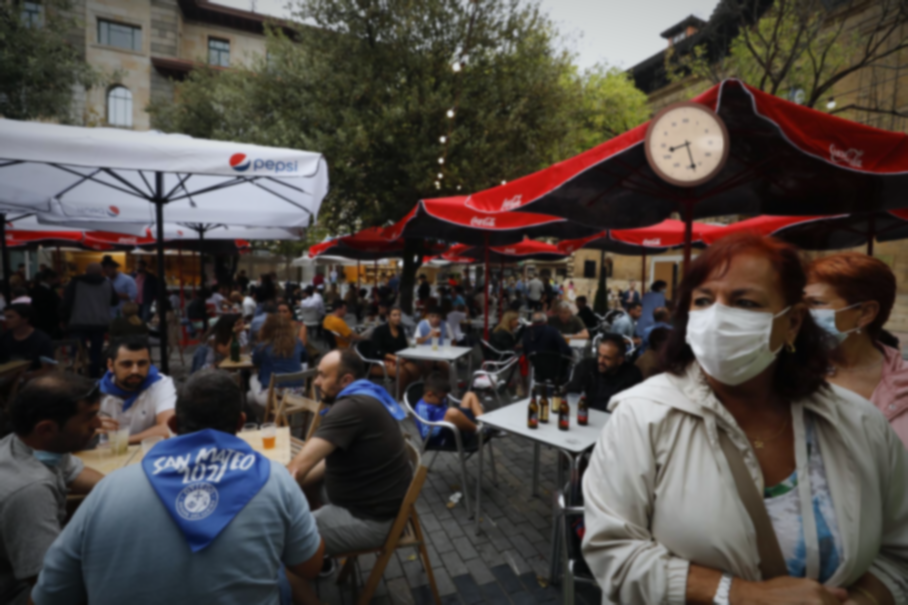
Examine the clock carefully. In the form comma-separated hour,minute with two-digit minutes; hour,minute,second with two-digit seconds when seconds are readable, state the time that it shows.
8,28
